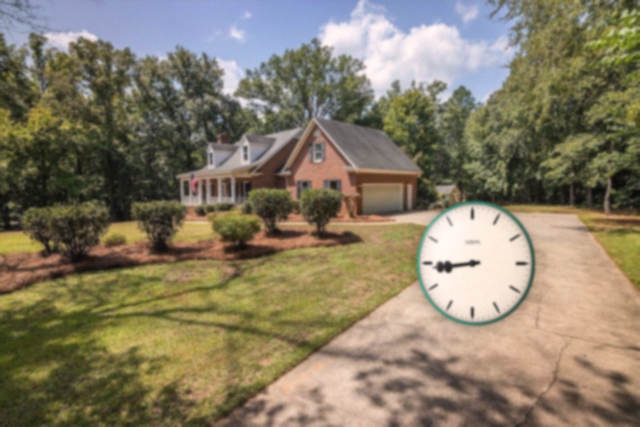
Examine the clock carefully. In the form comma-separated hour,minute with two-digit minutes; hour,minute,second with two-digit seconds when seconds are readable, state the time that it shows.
8,44
